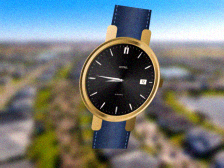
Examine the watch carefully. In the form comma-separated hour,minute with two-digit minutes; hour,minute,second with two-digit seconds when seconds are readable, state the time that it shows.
8,46
